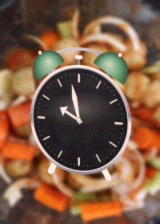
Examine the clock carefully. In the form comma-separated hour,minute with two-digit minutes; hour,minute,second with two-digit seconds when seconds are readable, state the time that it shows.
9,58
